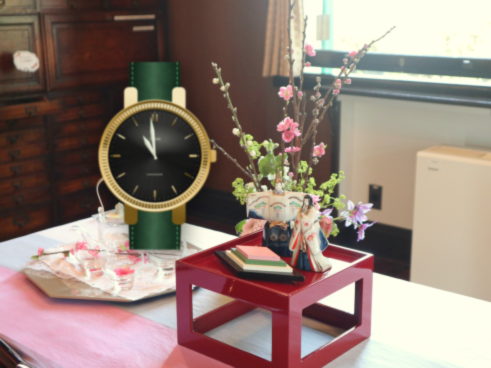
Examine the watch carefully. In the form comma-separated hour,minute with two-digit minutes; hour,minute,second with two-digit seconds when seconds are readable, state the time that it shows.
10,59
